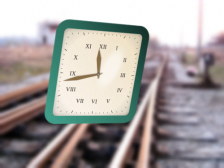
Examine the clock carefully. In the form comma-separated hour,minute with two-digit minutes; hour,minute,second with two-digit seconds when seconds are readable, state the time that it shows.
11,43
